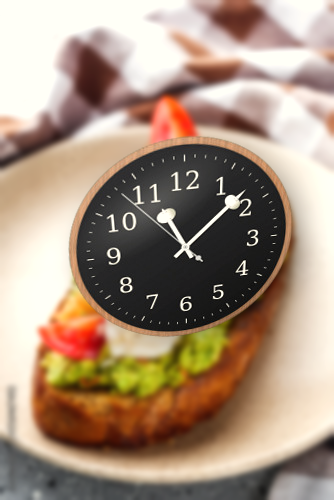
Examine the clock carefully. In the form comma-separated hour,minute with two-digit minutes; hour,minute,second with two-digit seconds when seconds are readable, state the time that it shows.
11,07,53
